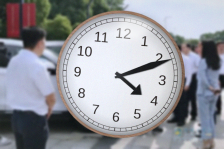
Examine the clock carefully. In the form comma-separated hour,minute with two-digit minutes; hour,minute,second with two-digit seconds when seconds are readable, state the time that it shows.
4,11
